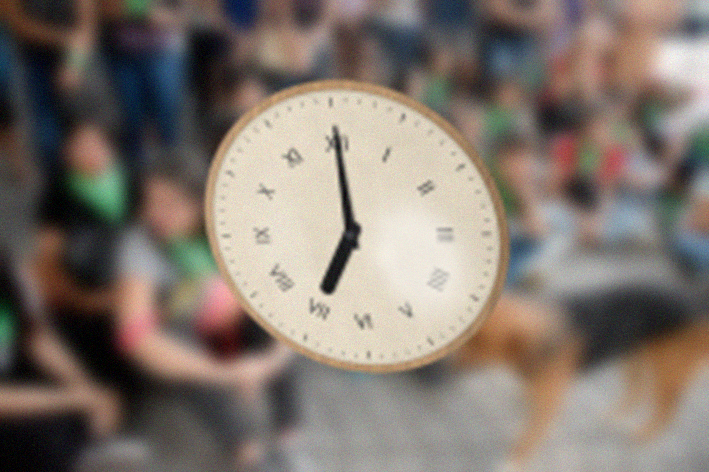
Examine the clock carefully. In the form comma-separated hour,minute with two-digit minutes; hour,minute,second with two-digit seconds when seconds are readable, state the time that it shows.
7,00
